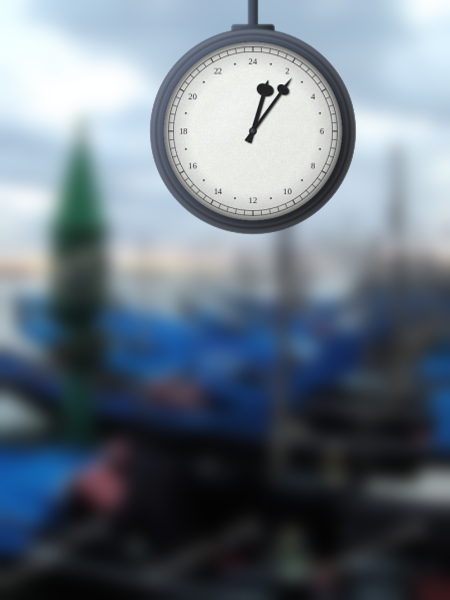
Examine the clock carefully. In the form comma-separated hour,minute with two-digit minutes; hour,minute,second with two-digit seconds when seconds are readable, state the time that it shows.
1,06
